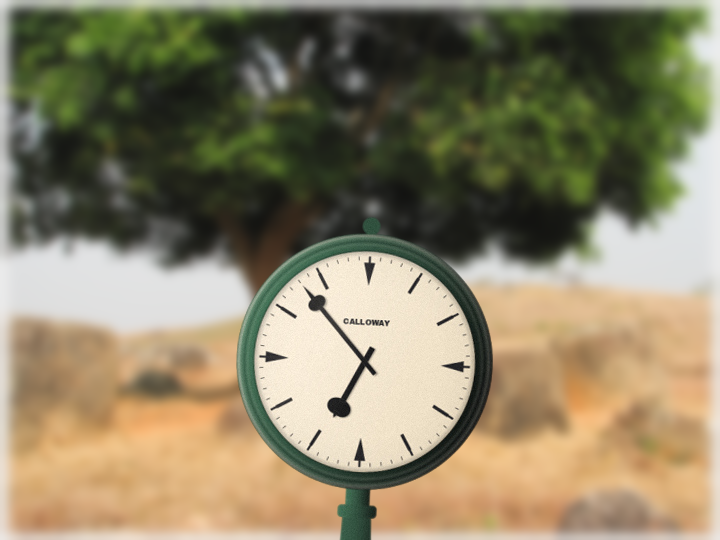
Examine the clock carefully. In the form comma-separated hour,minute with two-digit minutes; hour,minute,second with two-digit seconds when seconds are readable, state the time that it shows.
6,53
